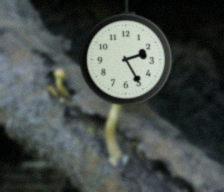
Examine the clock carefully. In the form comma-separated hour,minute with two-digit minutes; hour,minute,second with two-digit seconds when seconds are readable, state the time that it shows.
2,25
